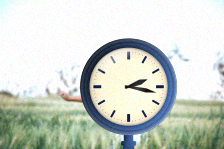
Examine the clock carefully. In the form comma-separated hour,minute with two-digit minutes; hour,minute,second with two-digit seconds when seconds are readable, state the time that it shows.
2,17
